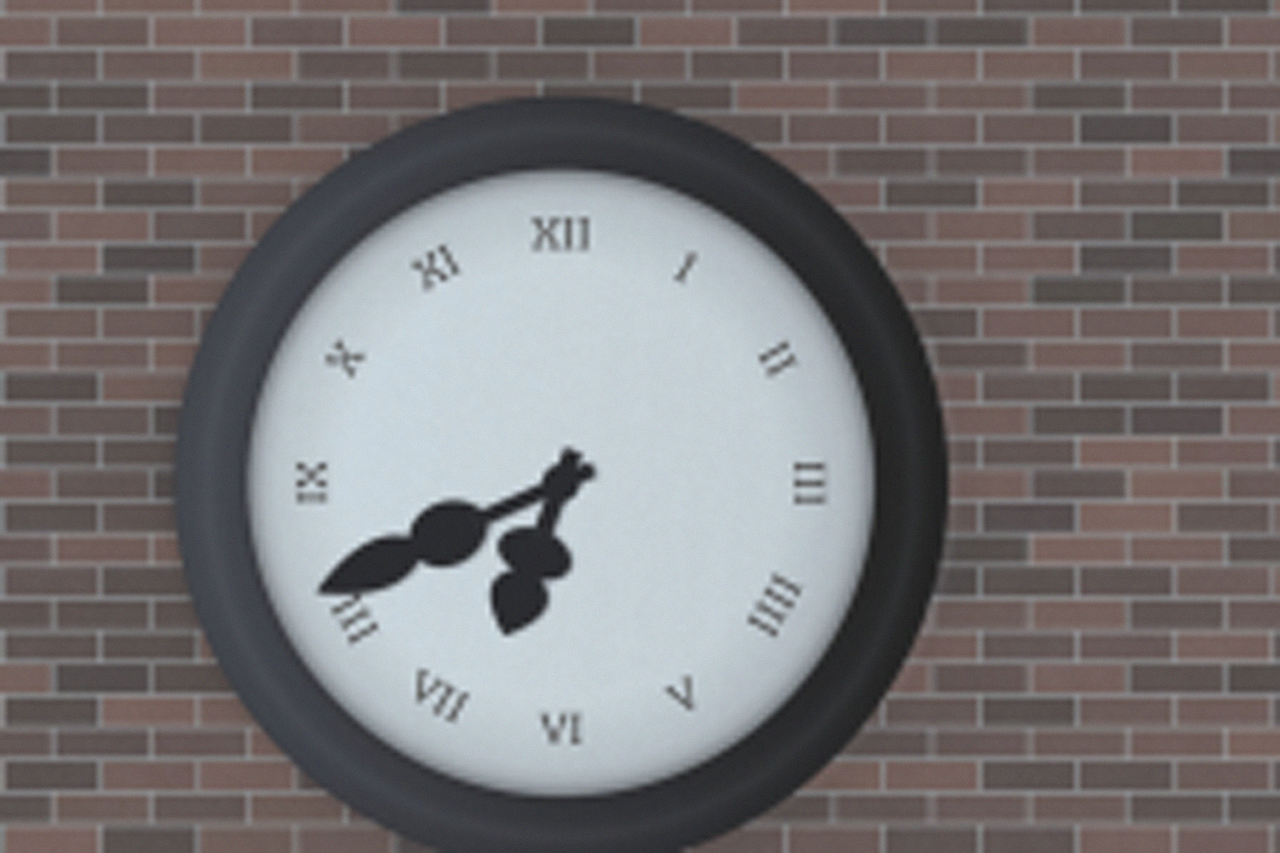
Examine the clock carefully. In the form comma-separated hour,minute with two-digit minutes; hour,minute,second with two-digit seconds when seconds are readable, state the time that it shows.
6,41
